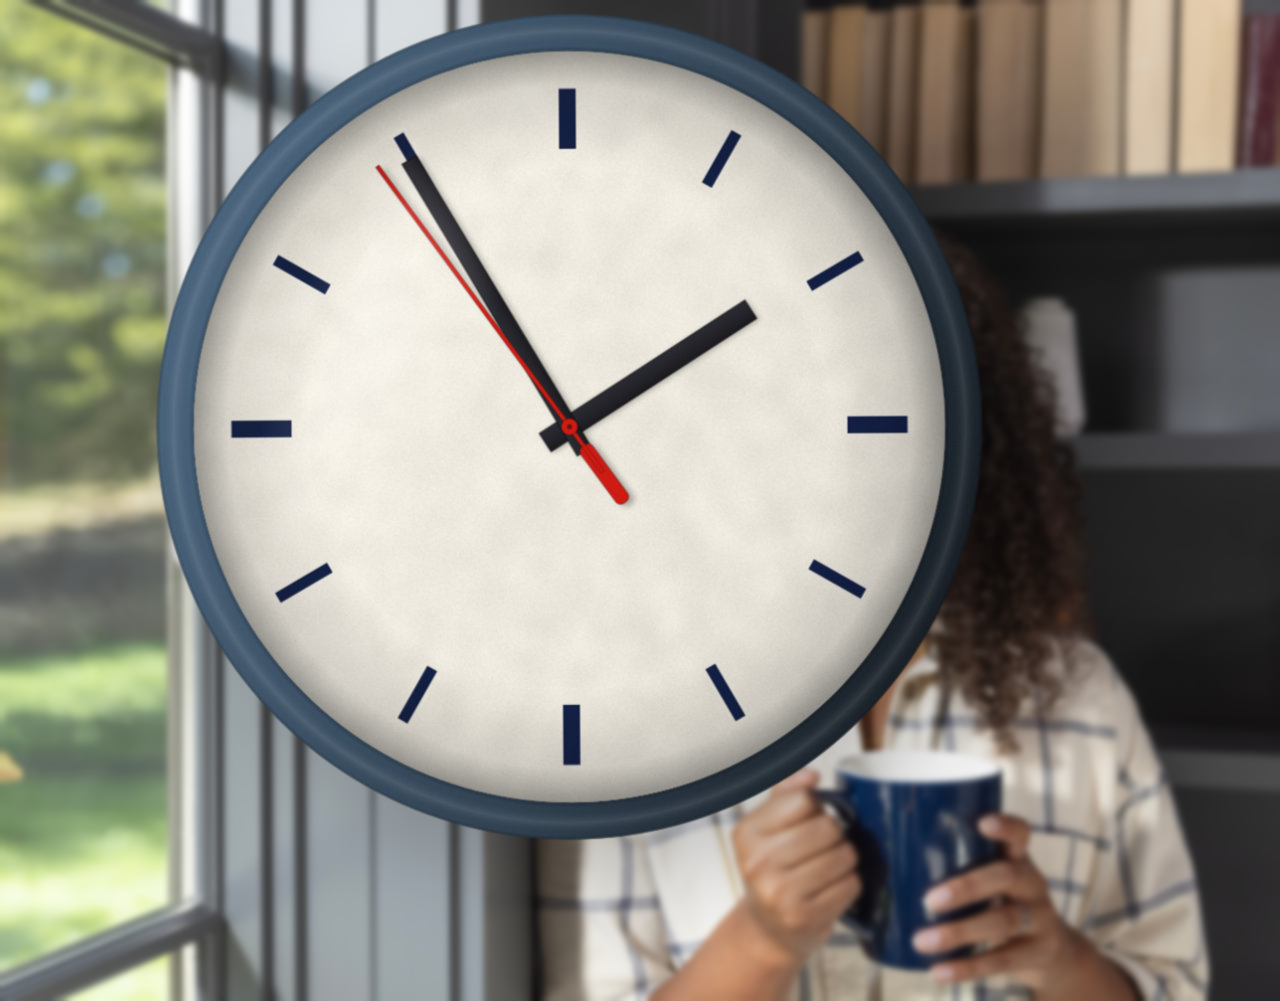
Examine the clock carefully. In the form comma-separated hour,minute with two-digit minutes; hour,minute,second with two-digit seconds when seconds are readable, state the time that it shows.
1,54,54
